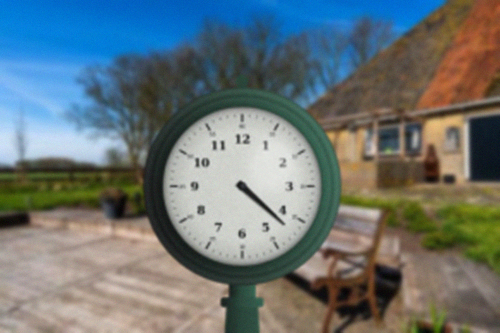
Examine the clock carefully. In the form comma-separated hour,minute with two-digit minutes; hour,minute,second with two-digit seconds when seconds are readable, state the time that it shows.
4,22
